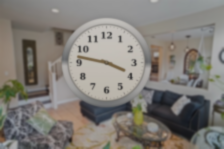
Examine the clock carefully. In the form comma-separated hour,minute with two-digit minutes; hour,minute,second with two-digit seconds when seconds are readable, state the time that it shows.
3,47
